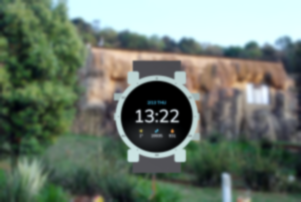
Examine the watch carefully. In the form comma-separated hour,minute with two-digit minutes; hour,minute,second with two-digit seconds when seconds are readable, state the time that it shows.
13,22
